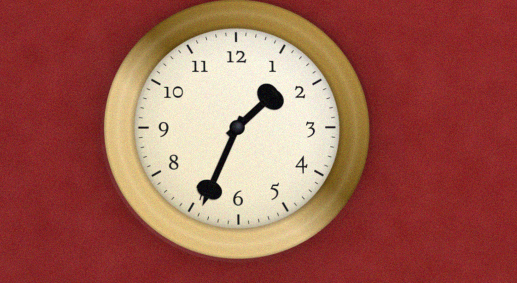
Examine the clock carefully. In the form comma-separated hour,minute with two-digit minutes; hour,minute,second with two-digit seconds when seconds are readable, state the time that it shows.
1,34
